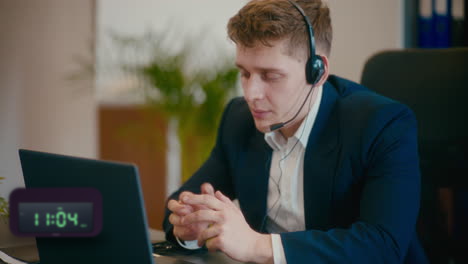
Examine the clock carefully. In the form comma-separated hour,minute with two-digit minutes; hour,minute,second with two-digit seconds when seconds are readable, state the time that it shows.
11,04
